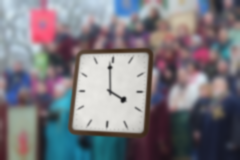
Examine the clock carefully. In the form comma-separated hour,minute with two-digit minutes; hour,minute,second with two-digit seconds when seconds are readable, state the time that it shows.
3,59
